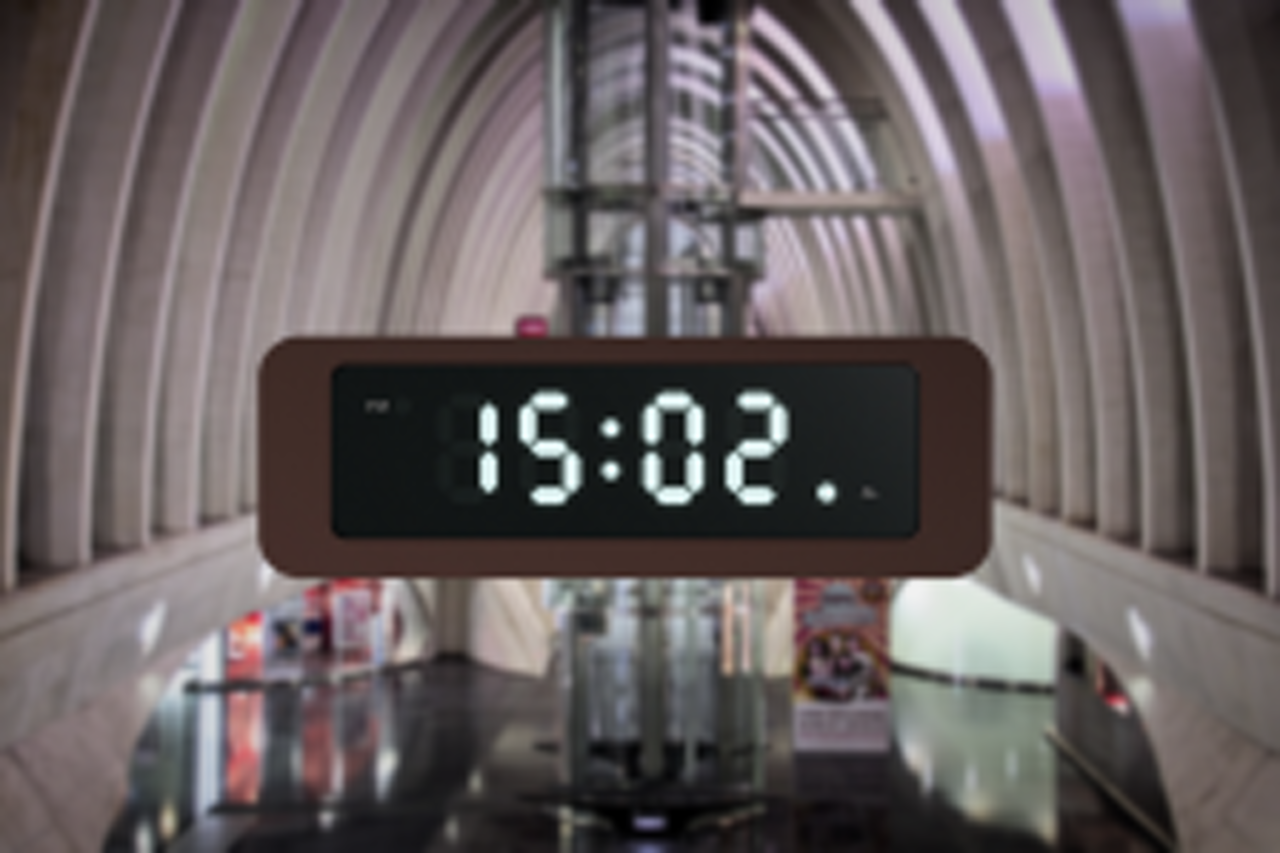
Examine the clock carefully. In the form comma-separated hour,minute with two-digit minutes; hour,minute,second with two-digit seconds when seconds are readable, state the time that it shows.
15,02
